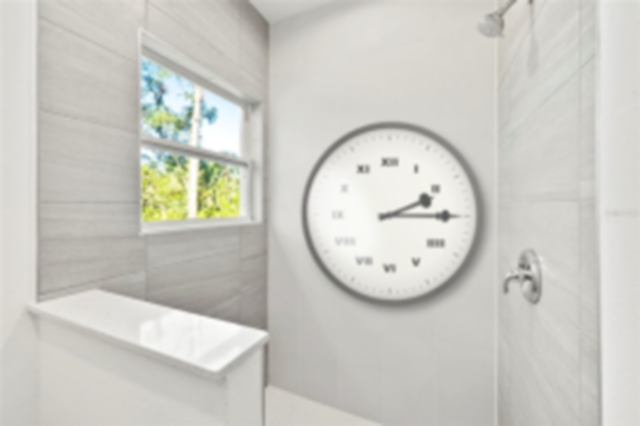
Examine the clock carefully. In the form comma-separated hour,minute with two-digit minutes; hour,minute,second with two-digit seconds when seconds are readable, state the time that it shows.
2,15
